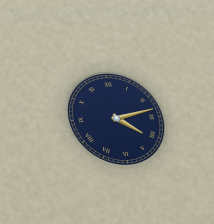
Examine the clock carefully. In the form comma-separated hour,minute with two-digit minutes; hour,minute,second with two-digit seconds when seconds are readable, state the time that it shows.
4,13
